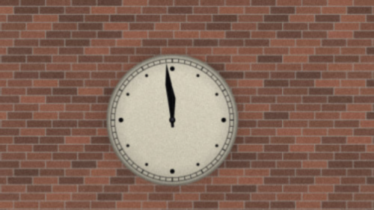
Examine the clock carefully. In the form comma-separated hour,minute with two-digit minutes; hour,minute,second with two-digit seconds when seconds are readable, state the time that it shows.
11,59
